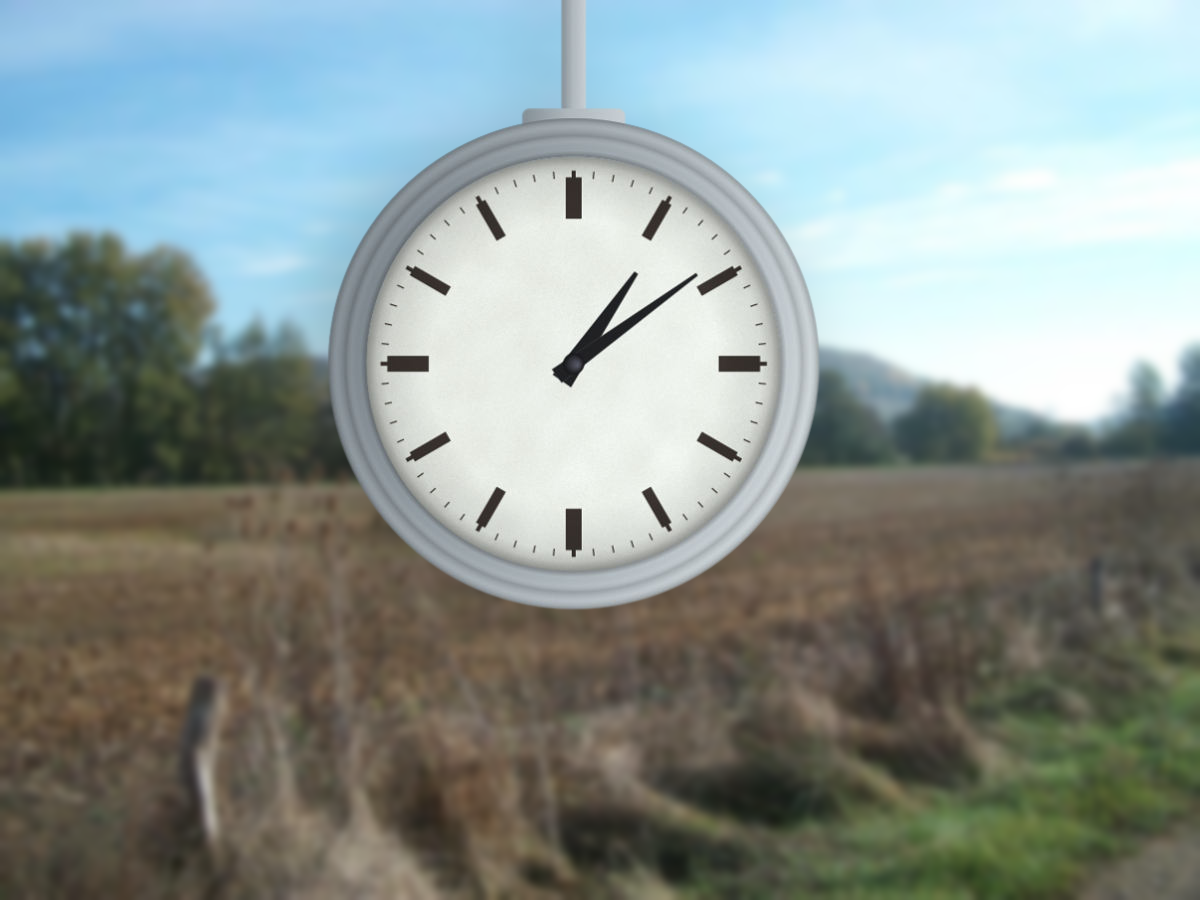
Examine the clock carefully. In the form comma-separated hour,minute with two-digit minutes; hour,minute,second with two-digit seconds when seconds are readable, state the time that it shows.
1,09
